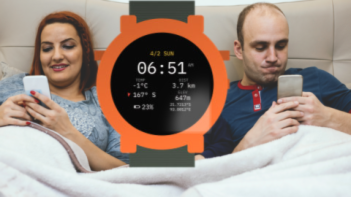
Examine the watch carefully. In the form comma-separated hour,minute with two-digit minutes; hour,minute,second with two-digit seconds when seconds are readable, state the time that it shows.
6,51
